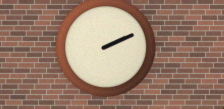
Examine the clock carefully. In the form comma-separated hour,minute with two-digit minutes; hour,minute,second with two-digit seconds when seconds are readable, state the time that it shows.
2,11
